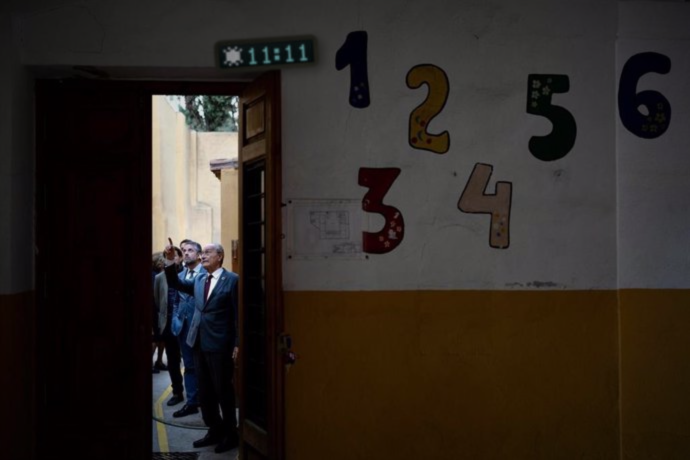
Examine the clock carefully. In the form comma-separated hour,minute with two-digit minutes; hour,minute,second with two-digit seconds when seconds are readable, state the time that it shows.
11,11
